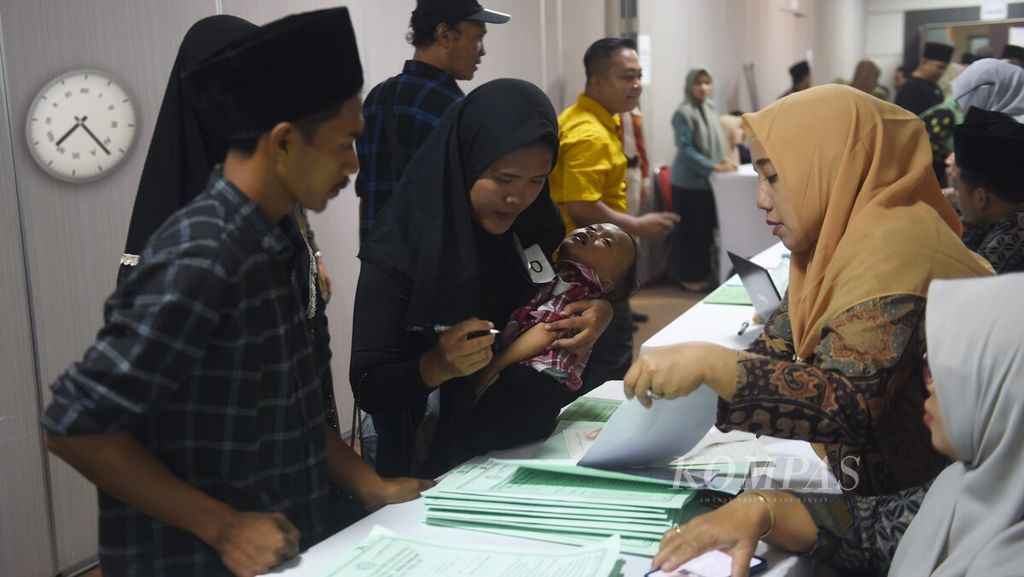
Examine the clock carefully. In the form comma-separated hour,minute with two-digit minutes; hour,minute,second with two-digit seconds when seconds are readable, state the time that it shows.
7,22
